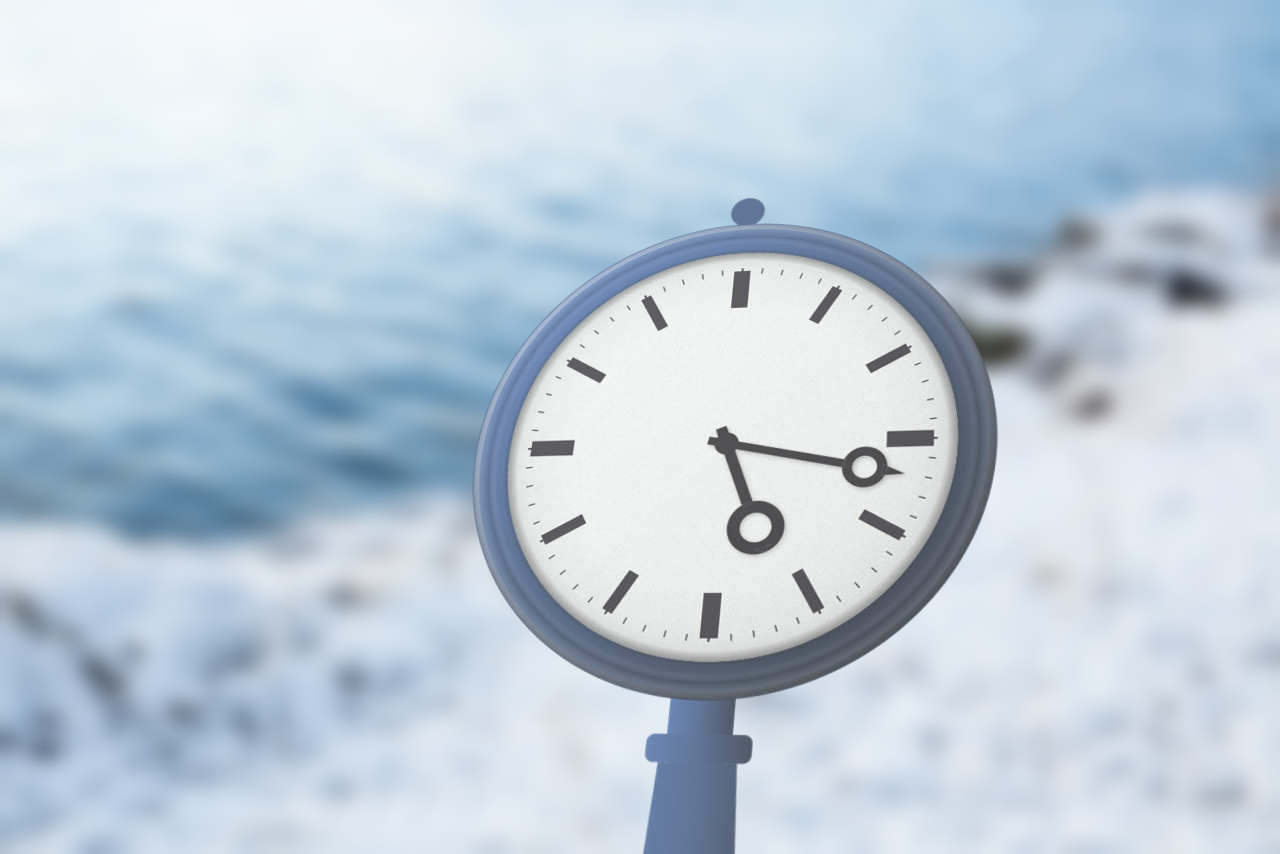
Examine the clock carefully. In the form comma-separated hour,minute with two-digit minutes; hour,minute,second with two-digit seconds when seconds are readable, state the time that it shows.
5,17
